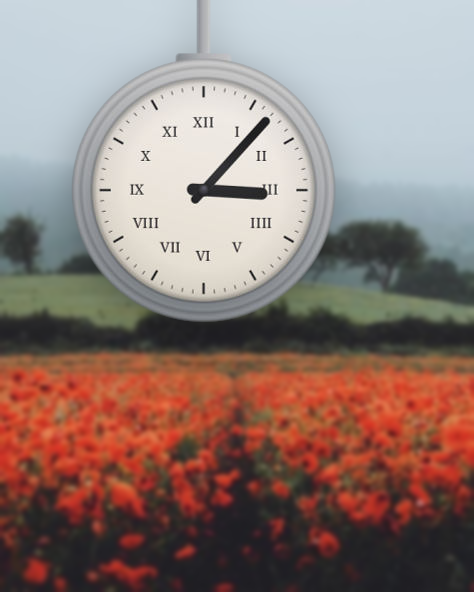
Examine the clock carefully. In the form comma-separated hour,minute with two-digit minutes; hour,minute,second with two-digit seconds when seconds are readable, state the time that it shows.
3,07
